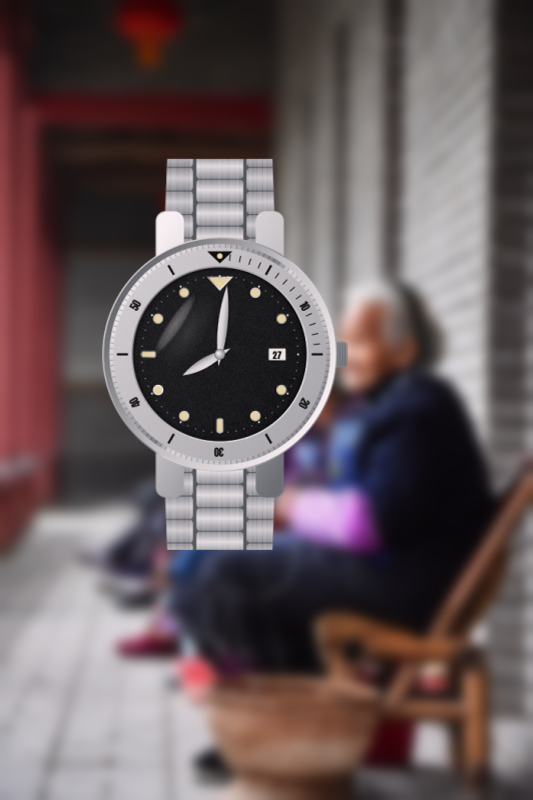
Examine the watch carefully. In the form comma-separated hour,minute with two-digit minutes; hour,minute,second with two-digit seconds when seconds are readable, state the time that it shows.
8,01
